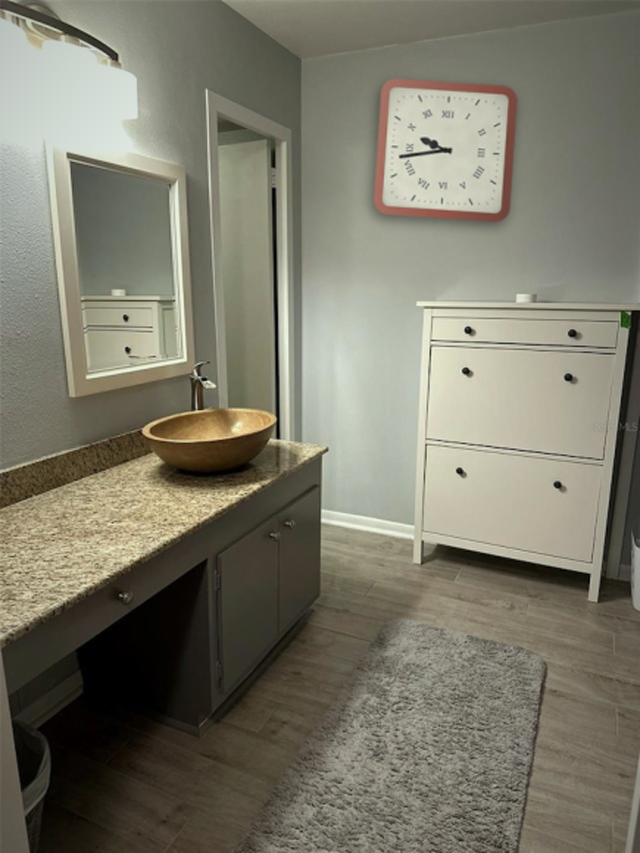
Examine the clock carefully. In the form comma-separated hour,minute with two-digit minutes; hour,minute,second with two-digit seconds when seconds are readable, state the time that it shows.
9,43
